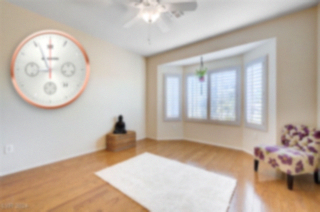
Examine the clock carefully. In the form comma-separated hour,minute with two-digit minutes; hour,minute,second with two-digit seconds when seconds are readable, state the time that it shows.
8,56
